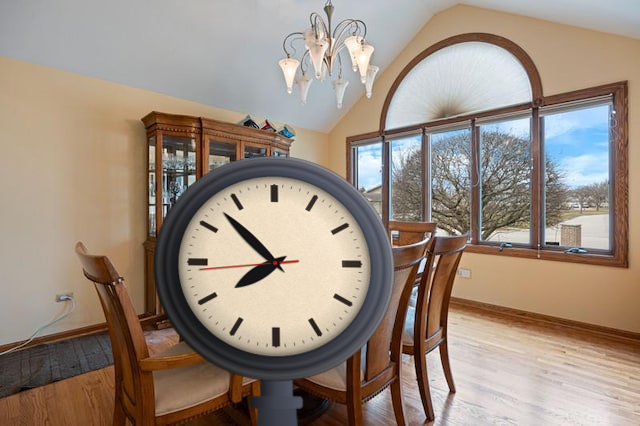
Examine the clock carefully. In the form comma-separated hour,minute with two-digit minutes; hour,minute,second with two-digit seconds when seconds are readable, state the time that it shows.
7,52,44
